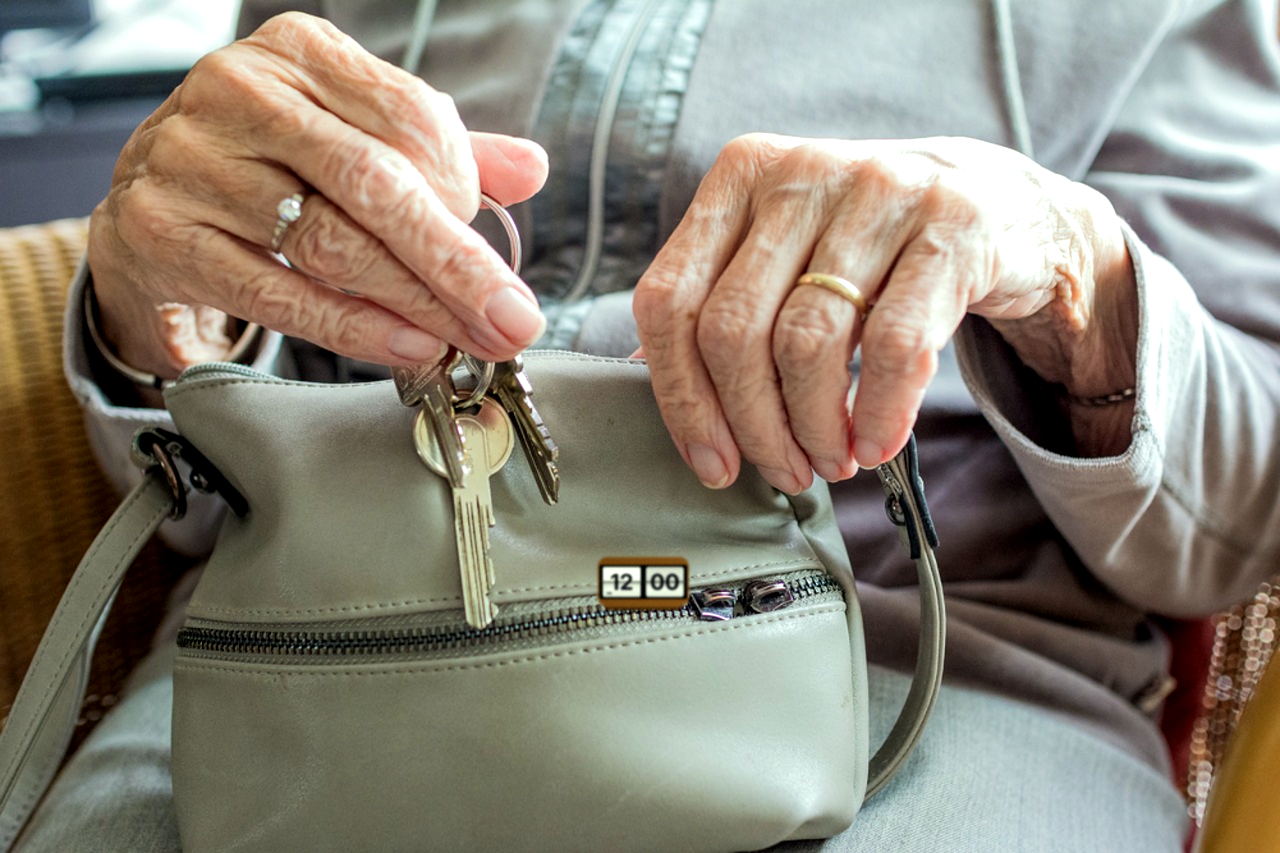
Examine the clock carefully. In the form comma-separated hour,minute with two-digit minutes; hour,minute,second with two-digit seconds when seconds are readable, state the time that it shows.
12,00
